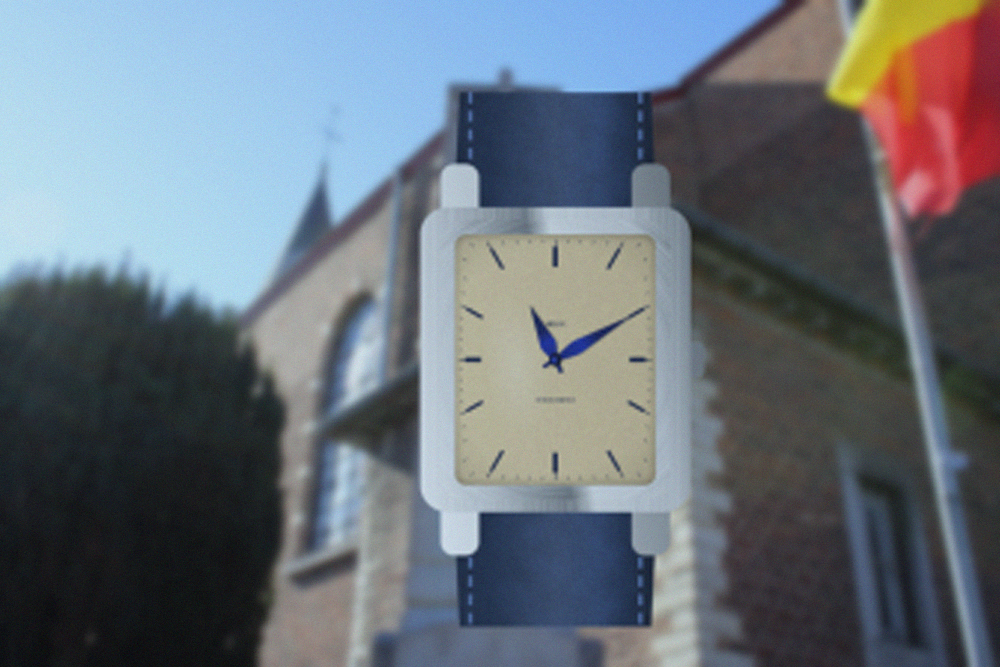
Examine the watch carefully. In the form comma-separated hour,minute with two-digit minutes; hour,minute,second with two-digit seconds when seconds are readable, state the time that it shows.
11,10
